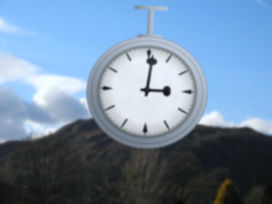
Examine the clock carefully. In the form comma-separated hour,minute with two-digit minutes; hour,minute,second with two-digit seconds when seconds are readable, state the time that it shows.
3,01
